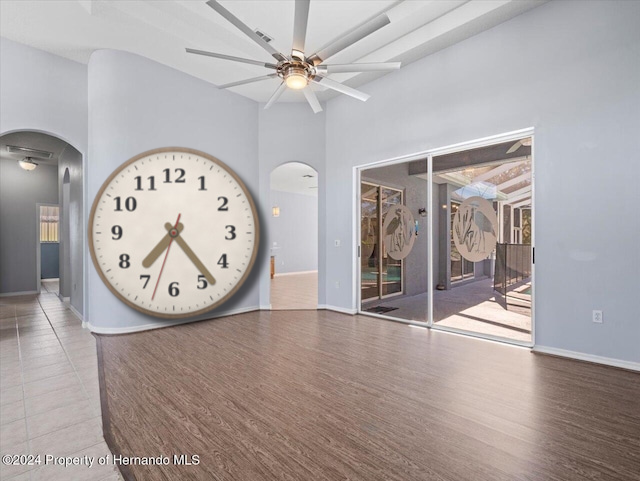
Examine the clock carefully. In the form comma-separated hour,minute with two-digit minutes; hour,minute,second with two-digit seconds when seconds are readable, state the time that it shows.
7,23,33
